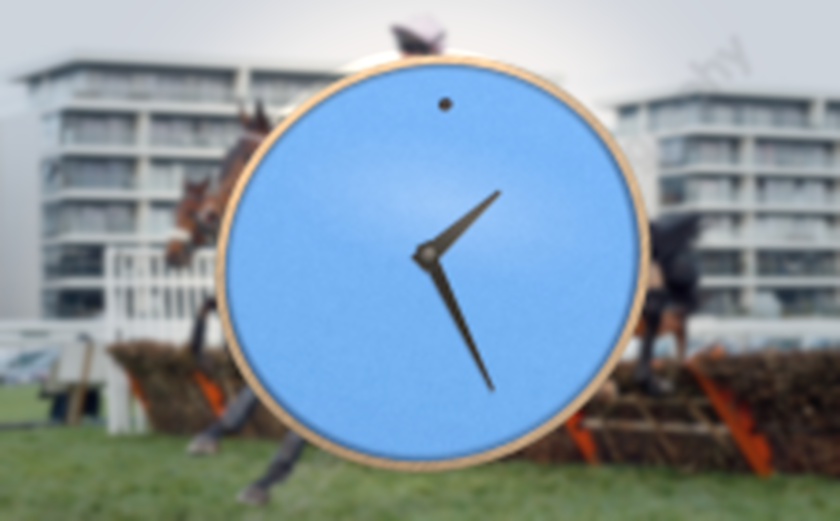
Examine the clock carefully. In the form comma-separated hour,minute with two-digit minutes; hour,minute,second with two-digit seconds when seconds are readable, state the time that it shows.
1,25
